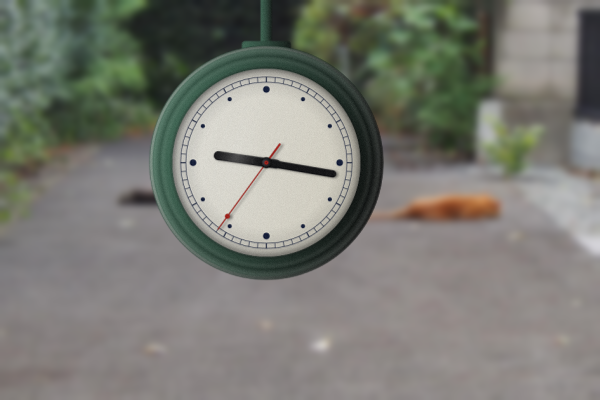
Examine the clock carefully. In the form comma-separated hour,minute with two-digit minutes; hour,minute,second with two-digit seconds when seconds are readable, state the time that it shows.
9,16,36
